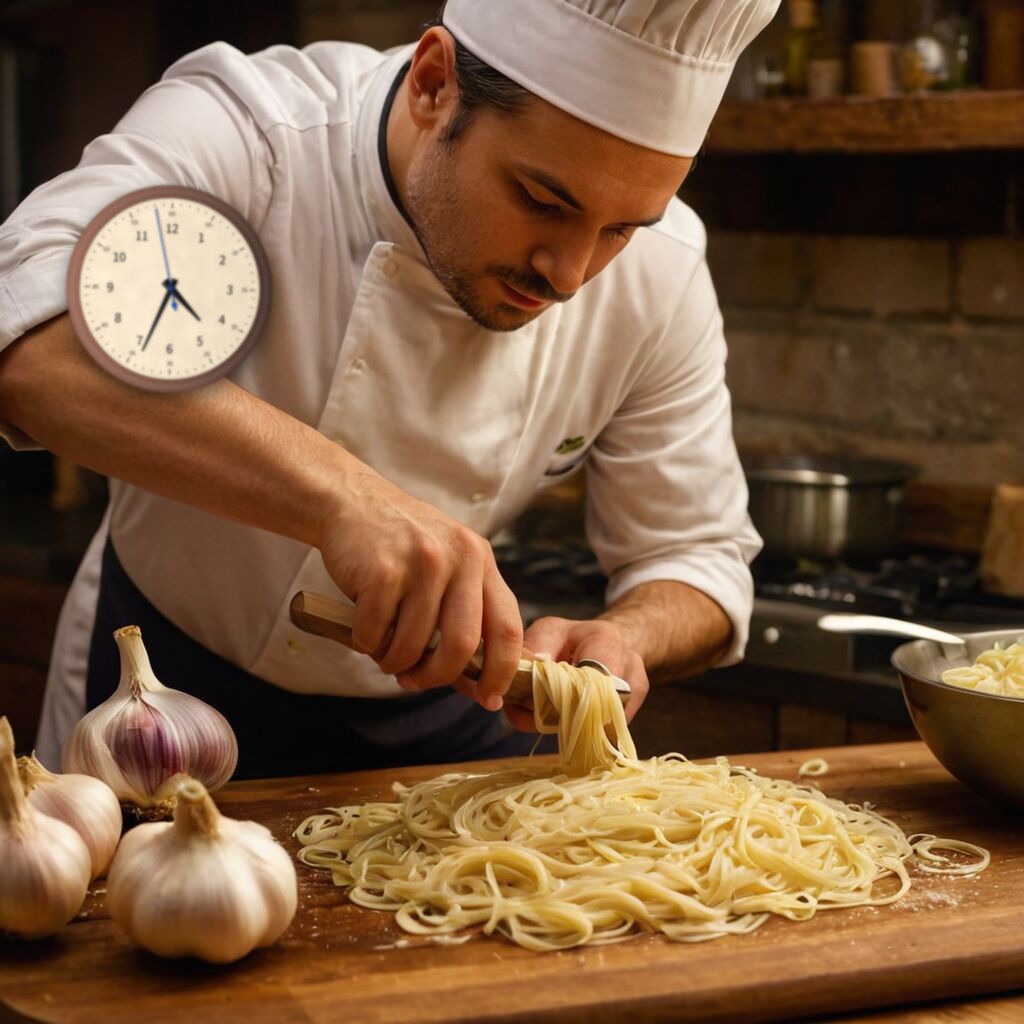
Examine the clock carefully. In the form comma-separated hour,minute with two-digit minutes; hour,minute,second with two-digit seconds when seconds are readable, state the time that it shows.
4,33,58
